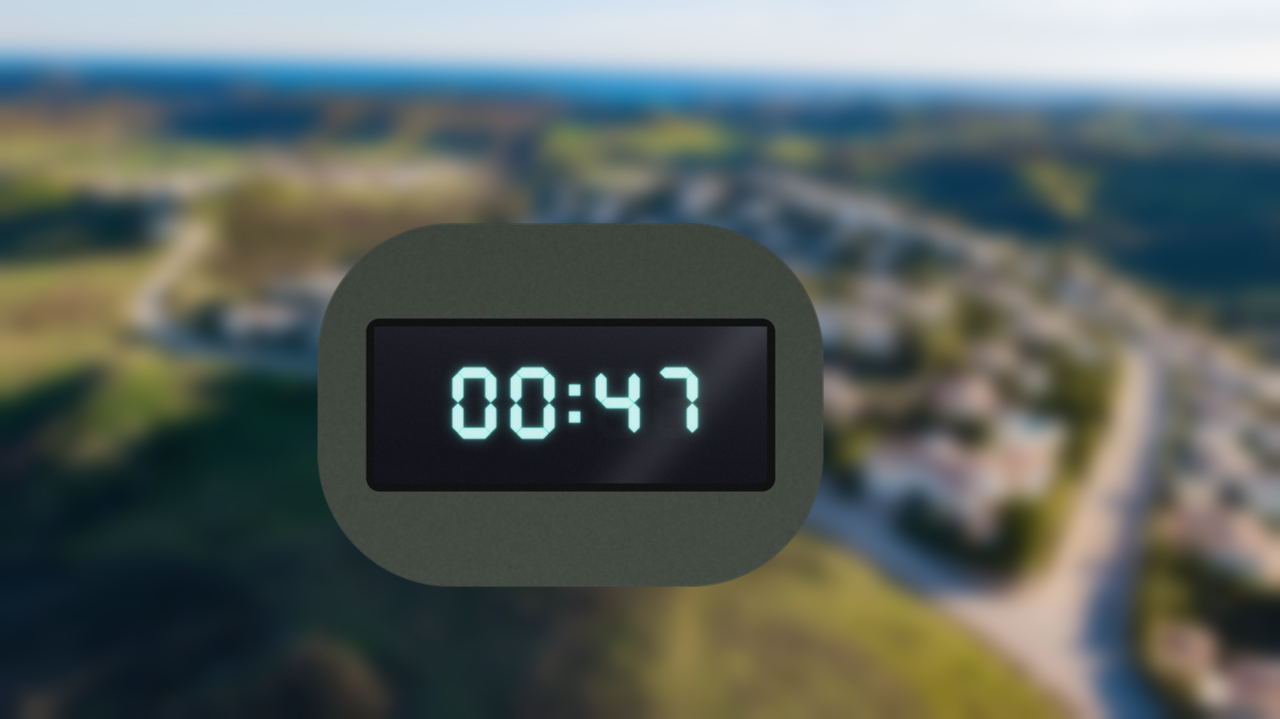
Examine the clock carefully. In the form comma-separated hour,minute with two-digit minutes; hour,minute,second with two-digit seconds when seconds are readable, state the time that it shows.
0,47
